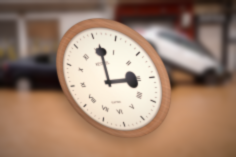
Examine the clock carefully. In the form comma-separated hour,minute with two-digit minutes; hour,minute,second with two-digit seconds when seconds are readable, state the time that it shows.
3,01
